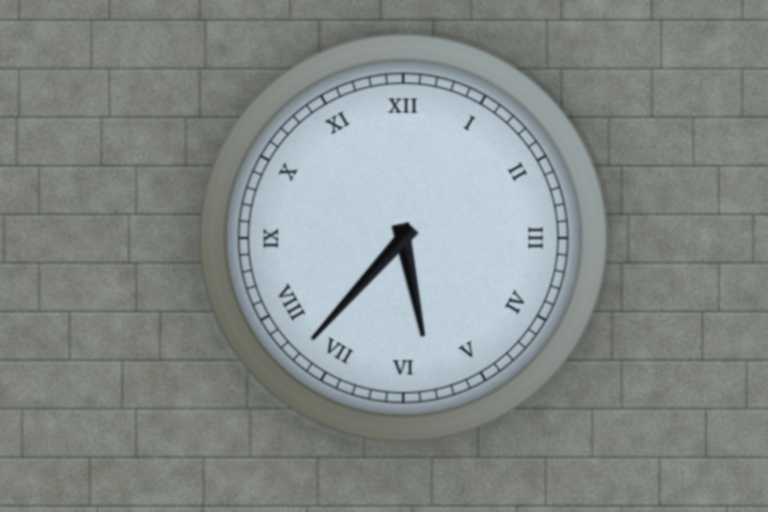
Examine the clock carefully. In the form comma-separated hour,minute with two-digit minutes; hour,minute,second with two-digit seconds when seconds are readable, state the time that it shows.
5,37
